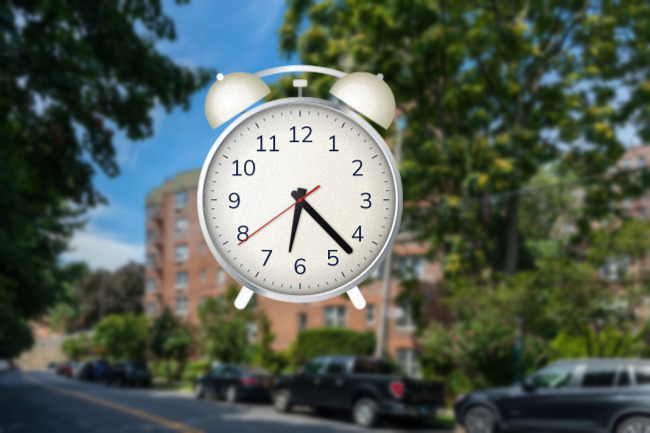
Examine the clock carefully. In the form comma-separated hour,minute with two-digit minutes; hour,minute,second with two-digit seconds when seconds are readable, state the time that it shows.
6,22,39
